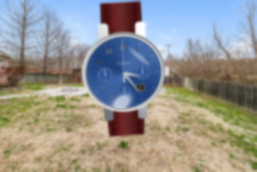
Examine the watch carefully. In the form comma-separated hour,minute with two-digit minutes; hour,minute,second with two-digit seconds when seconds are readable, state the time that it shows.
3,24
